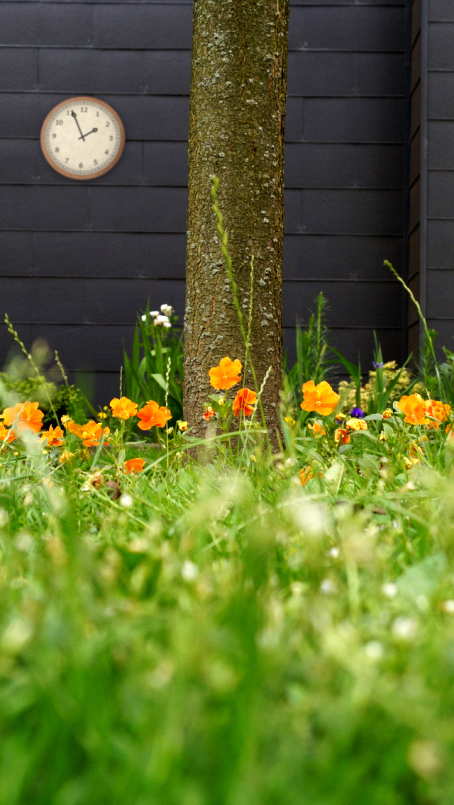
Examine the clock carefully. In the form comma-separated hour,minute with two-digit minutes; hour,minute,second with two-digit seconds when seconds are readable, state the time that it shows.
1,56
